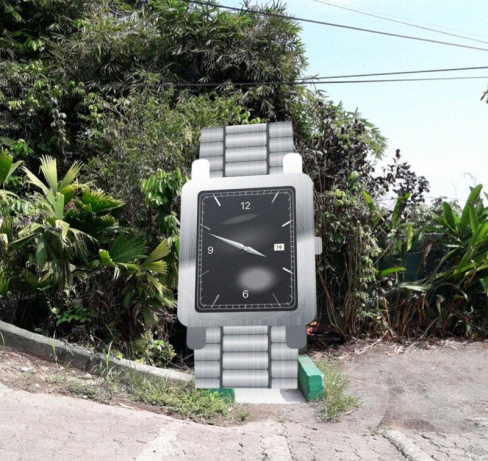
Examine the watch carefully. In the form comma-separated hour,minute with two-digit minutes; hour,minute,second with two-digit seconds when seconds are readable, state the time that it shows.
3,49
